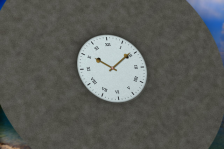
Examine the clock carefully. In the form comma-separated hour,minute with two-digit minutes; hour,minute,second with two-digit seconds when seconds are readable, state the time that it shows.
10,09
